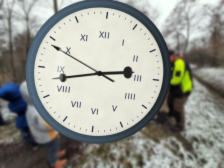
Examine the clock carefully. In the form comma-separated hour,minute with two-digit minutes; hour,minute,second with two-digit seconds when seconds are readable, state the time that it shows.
2,42,49
